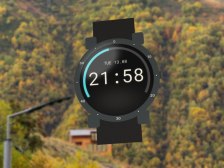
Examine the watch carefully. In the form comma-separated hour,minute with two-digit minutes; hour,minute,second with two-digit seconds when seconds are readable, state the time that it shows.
21,58
